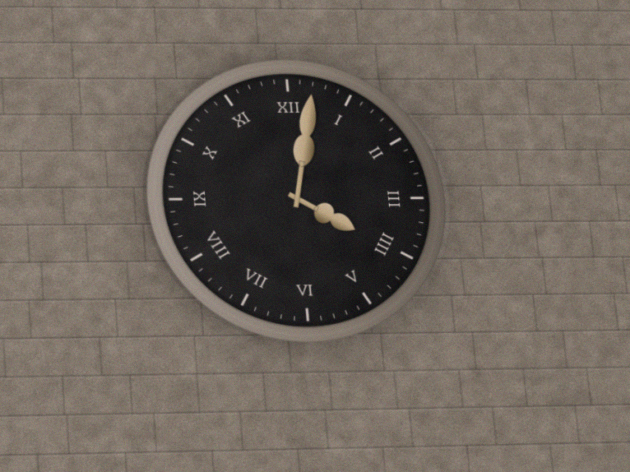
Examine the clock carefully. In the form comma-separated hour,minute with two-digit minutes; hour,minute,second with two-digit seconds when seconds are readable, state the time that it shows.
4,02
